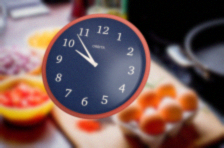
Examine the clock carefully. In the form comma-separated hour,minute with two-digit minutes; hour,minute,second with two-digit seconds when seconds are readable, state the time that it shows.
9,53
